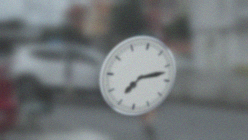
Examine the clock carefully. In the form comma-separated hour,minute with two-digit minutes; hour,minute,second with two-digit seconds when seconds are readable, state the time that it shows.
7,12
